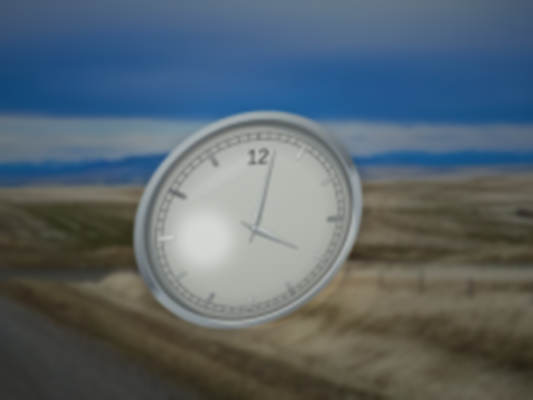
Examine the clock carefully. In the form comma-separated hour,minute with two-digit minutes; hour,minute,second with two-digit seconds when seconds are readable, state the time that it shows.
4,02
